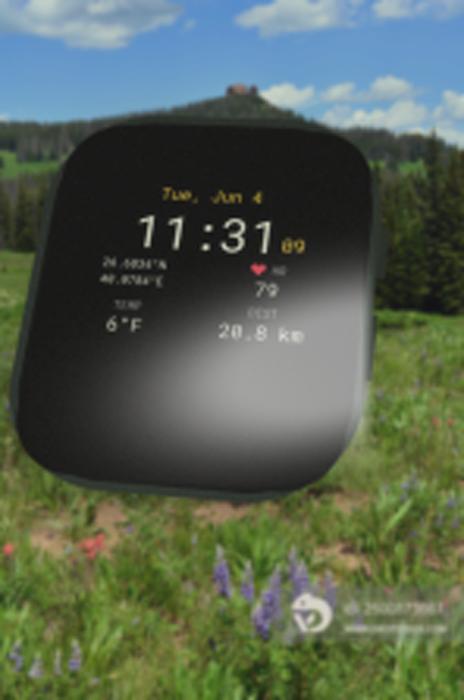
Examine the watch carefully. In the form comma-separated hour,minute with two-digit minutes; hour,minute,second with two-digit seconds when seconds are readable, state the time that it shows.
11,31
